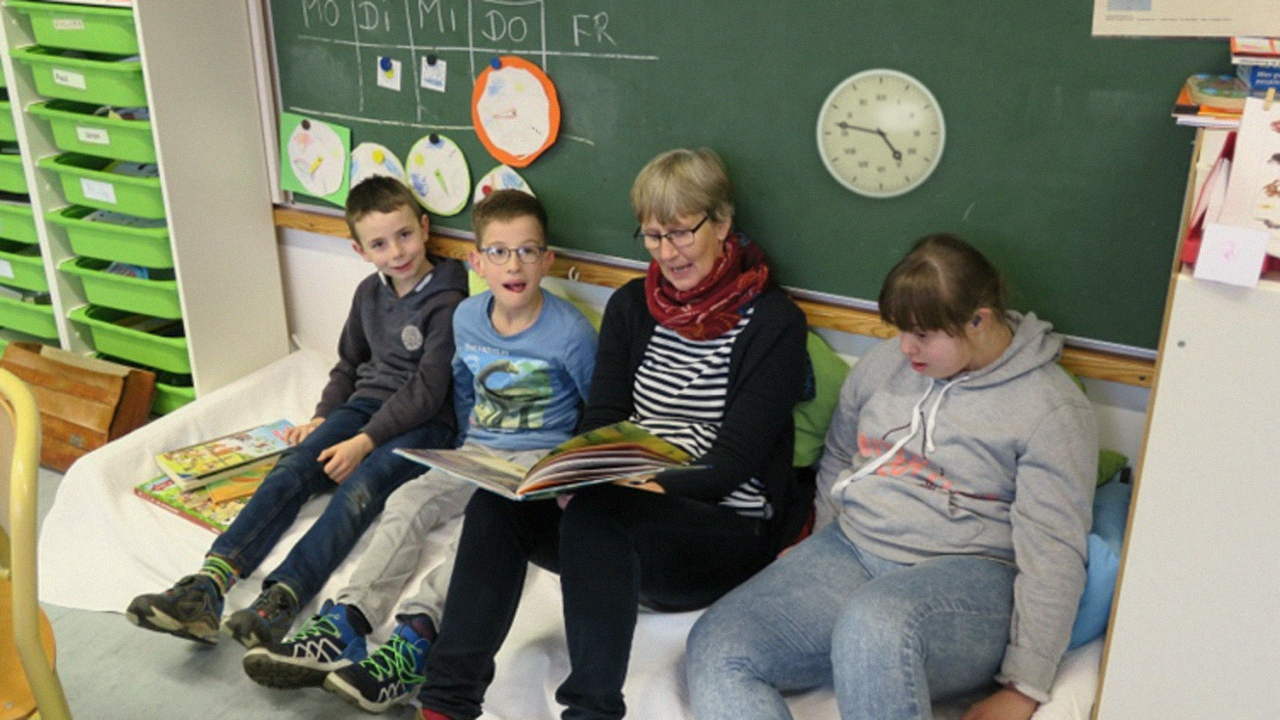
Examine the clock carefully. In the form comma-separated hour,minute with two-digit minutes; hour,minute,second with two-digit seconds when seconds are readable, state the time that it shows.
4,47
